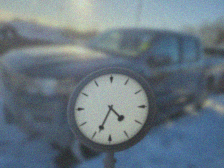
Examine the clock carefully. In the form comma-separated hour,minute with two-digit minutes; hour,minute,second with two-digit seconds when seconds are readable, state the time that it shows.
4,34
